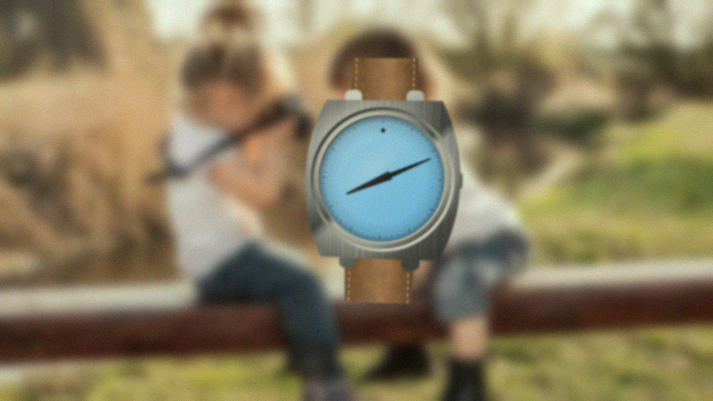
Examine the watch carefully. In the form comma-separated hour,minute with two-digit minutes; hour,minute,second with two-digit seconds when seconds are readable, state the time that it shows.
8,11
